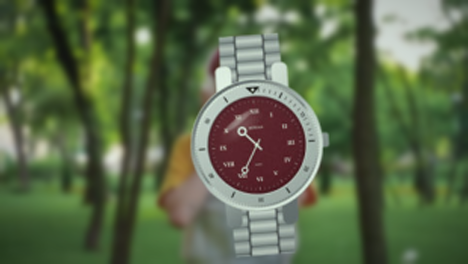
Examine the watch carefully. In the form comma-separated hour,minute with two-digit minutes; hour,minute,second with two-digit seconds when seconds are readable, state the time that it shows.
10,35
